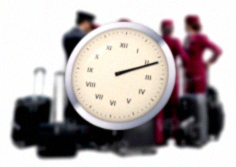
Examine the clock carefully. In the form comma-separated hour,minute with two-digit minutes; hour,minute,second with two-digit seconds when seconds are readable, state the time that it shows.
2,11
